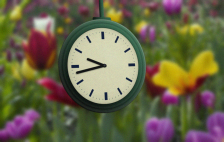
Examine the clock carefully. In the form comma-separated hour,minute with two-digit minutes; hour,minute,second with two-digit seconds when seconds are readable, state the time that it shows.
9,43
